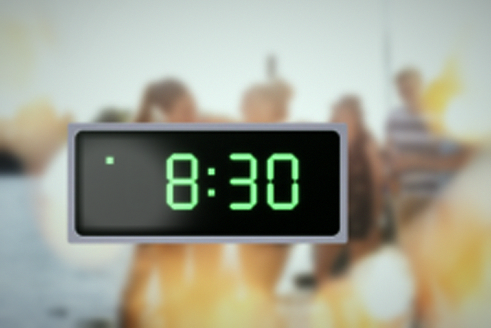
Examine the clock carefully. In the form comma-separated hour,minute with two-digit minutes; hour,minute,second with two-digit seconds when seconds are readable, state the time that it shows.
8,30
